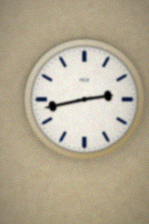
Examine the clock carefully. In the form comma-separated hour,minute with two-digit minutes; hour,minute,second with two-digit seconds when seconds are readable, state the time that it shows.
2,43
